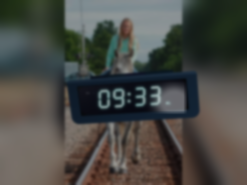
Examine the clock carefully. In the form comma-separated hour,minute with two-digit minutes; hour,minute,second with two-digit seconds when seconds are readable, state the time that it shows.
9,33
